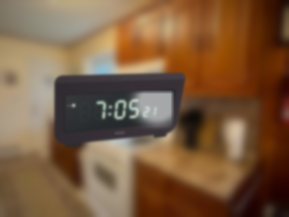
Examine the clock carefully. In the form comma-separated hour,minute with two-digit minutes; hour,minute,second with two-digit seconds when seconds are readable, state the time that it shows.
7,05
